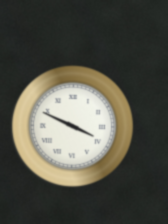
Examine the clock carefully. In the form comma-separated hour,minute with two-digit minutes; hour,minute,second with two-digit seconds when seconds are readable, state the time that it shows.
3,49
